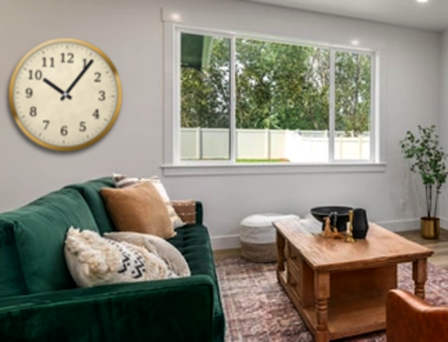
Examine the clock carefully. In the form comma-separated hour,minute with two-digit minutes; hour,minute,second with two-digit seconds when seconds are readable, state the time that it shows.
10,06
